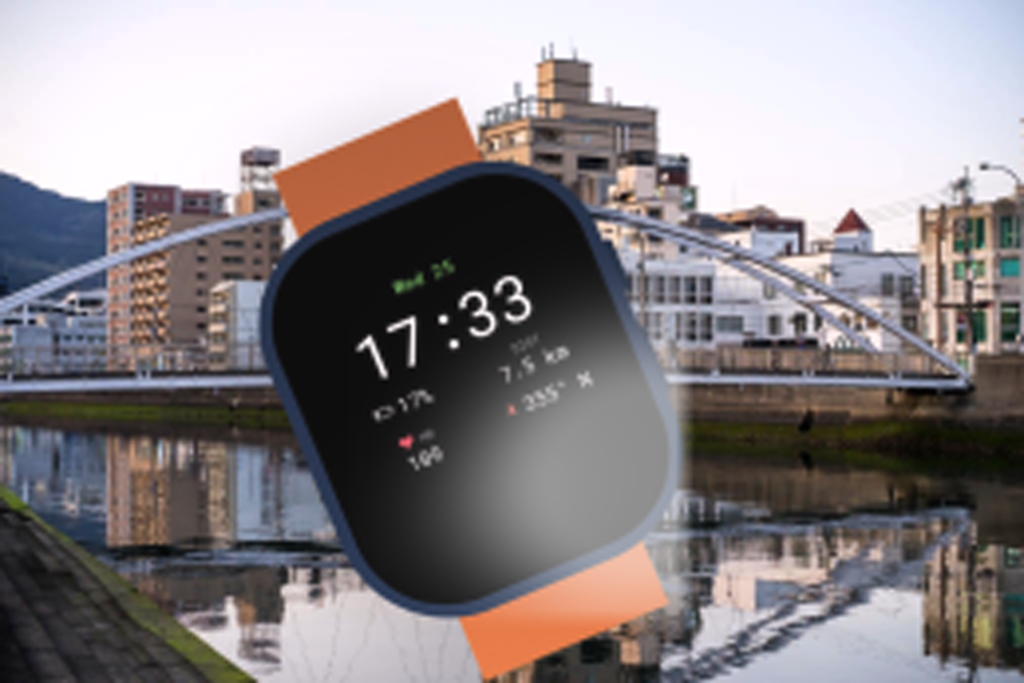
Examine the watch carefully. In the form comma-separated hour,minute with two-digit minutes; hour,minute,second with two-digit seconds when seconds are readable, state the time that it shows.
17,33
